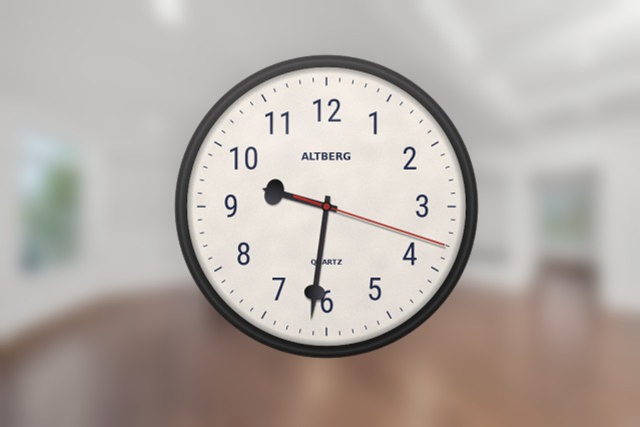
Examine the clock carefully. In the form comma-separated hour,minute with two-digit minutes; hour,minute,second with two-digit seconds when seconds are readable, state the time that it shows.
9,31,18
